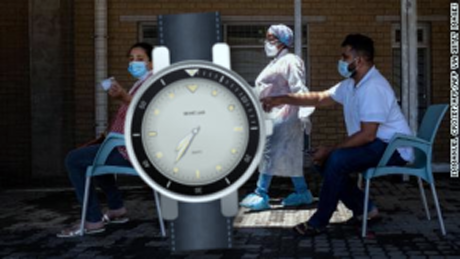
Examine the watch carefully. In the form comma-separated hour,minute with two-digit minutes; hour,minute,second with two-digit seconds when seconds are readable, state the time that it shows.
7,36
